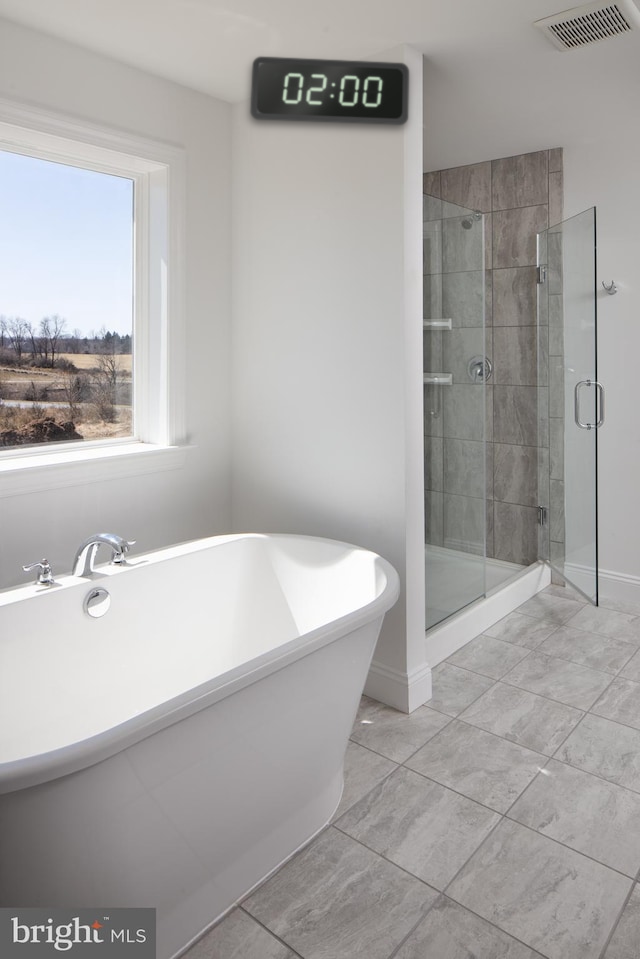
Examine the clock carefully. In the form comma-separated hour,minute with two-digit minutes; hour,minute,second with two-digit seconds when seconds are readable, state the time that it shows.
2,00
